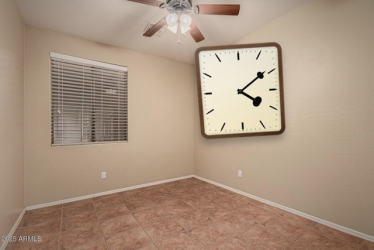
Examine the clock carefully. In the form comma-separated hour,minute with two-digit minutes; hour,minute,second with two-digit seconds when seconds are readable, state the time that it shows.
4,09
